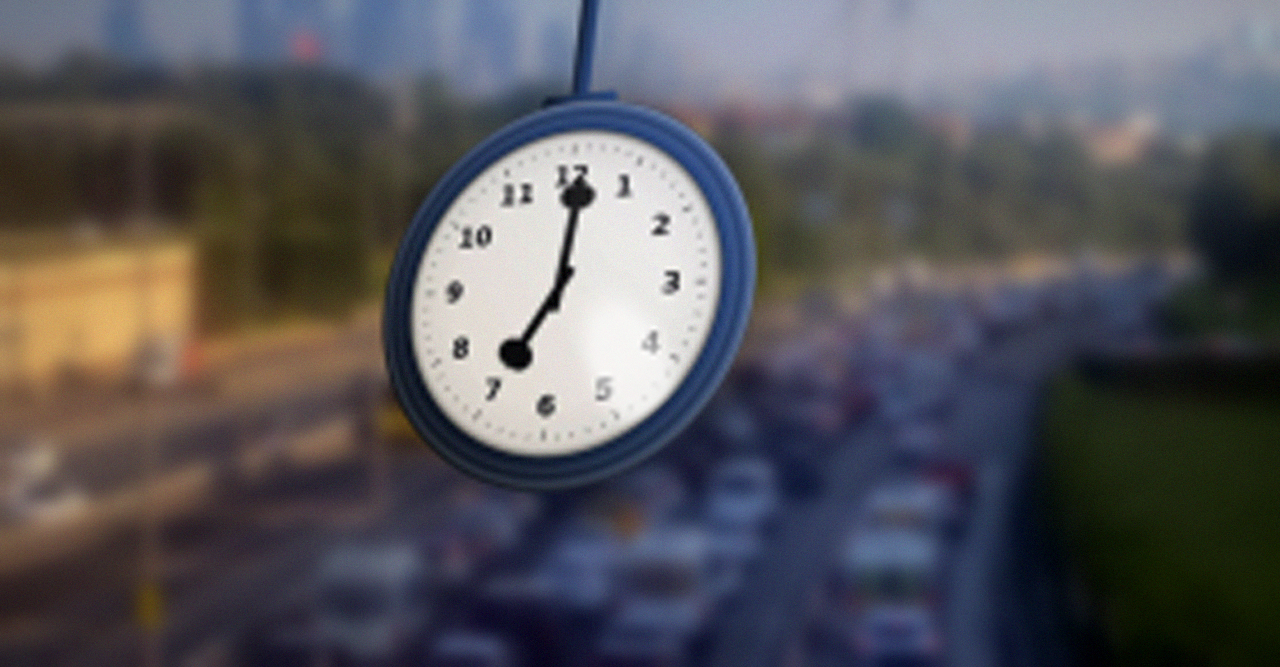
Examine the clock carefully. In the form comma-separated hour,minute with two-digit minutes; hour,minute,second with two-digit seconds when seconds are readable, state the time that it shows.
7,01
